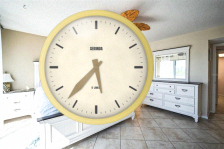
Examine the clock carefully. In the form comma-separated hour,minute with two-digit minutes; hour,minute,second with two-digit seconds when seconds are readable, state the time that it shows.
5,37
